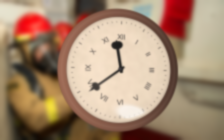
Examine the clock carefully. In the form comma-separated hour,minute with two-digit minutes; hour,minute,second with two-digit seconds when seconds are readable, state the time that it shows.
11,39
